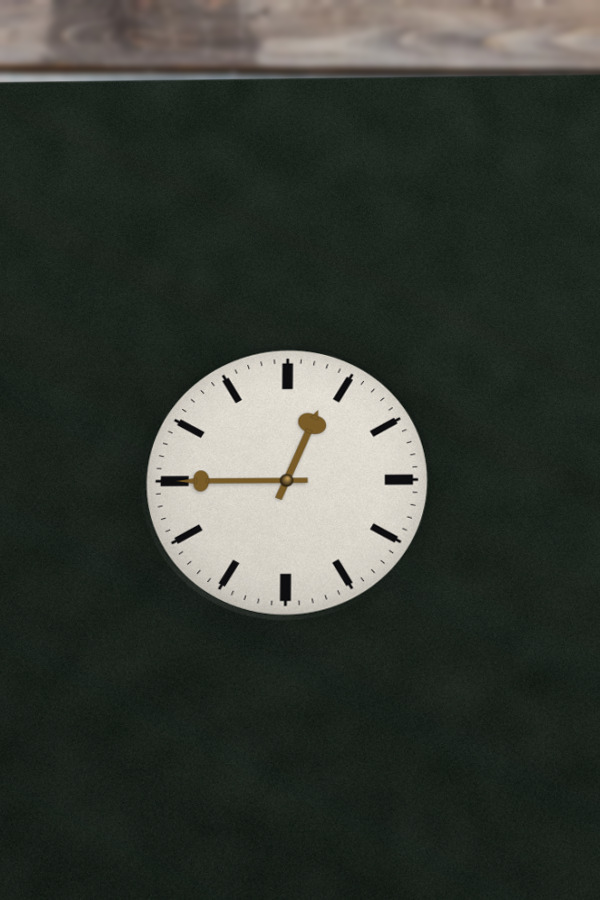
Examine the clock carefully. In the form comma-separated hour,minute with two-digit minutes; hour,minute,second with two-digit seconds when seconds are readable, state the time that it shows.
12,45
